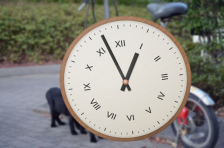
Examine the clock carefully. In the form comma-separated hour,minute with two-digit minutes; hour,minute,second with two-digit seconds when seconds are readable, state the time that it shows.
12,57
